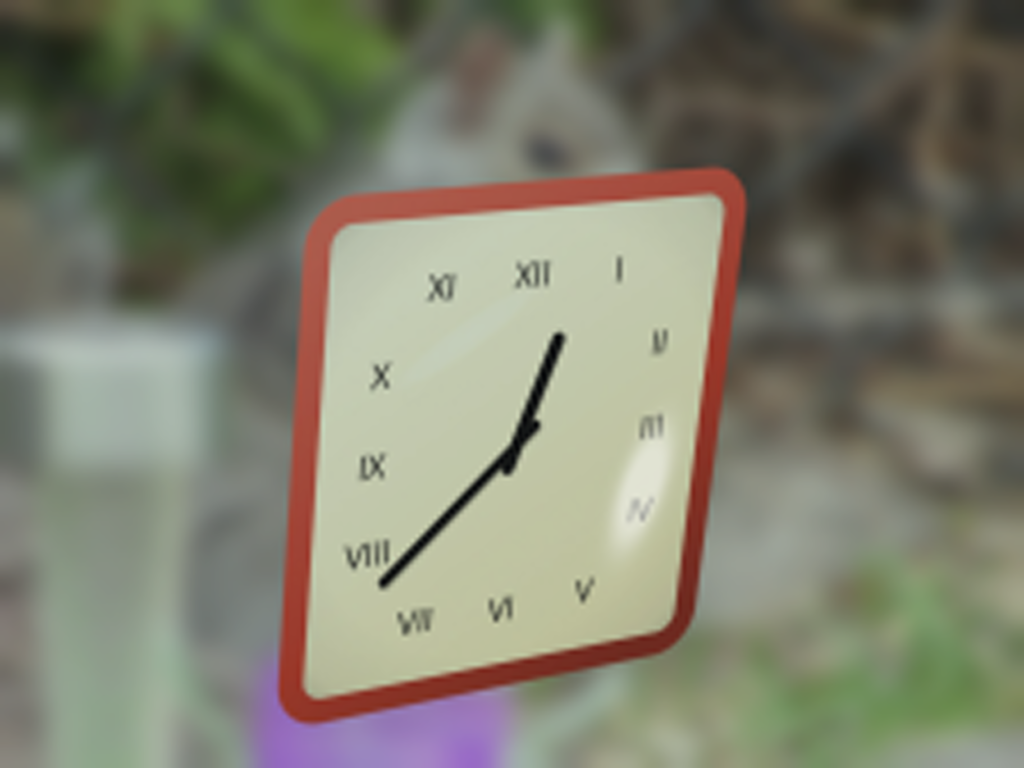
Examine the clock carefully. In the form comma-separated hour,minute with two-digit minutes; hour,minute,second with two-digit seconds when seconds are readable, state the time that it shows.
12,38
